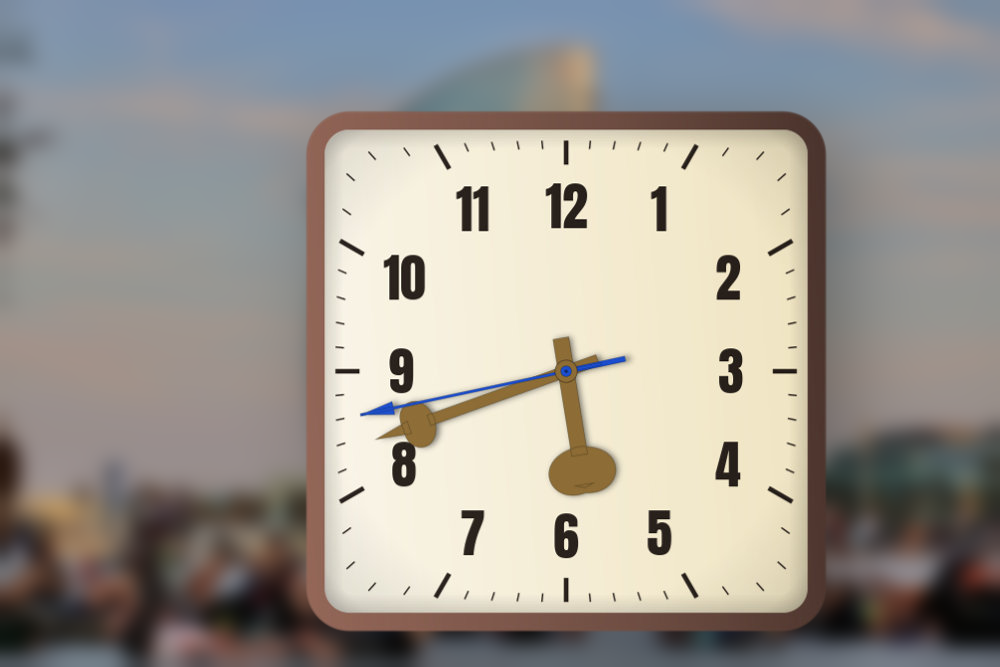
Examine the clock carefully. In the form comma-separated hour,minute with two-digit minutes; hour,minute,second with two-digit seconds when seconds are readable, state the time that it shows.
5,41,43
